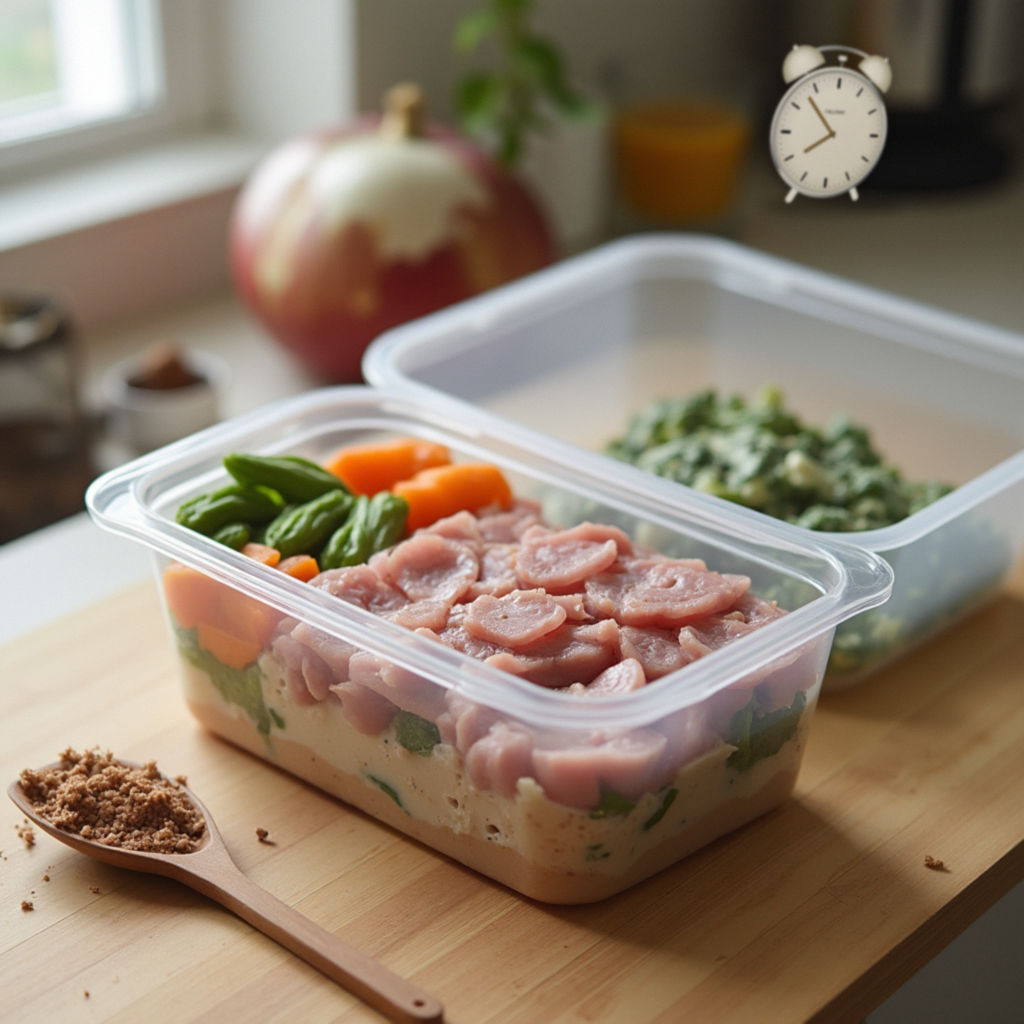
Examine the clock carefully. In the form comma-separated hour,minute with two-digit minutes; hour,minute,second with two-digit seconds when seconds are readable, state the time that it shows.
7,53
